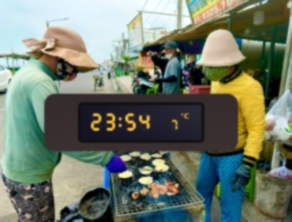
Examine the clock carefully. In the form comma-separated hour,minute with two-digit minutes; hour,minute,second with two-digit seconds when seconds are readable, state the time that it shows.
23,54
